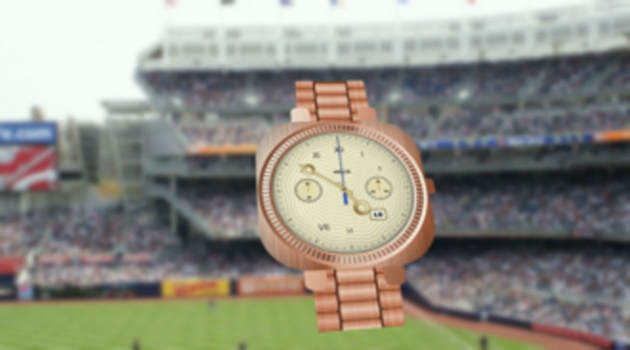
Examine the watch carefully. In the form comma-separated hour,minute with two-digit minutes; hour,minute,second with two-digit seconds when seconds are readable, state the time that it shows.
4,51
